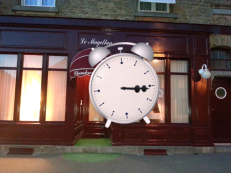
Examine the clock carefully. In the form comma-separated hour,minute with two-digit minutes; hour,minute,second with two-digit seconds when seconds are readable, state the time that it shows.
3,16
